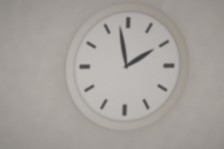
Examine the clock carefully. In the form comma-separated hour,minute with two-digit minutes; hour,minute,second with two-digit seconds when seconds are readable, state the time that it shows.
1,58
